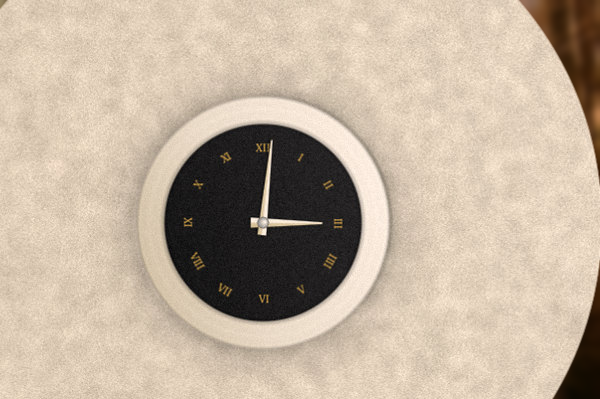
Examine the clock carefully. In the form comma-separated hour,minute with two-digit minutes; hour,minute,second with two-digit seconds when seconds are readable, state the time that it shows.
3,01
